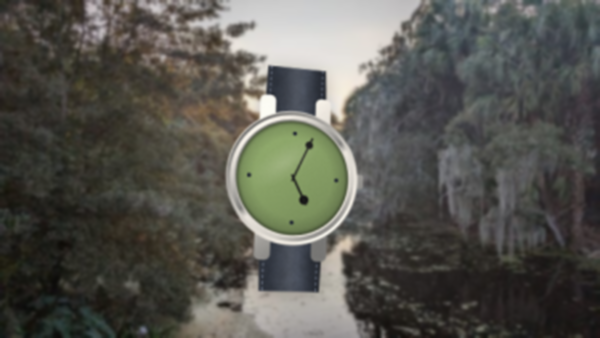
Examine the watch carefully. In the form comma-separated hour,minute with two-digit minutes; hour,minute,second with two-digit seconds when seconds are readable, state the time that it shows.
5,04
